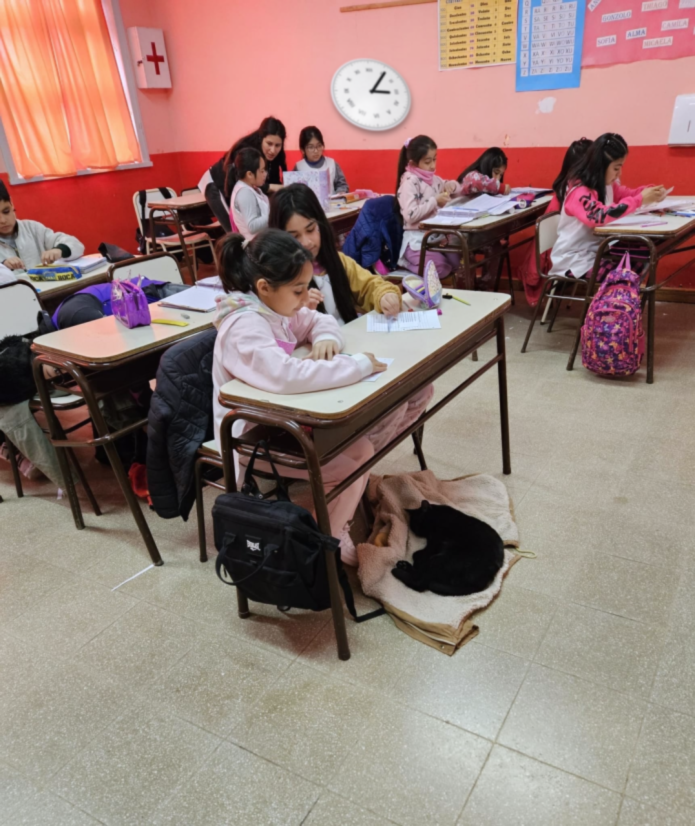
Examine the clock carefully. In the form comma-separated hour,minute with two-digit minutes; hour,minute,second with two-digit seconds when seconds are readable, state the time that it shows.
3,06
